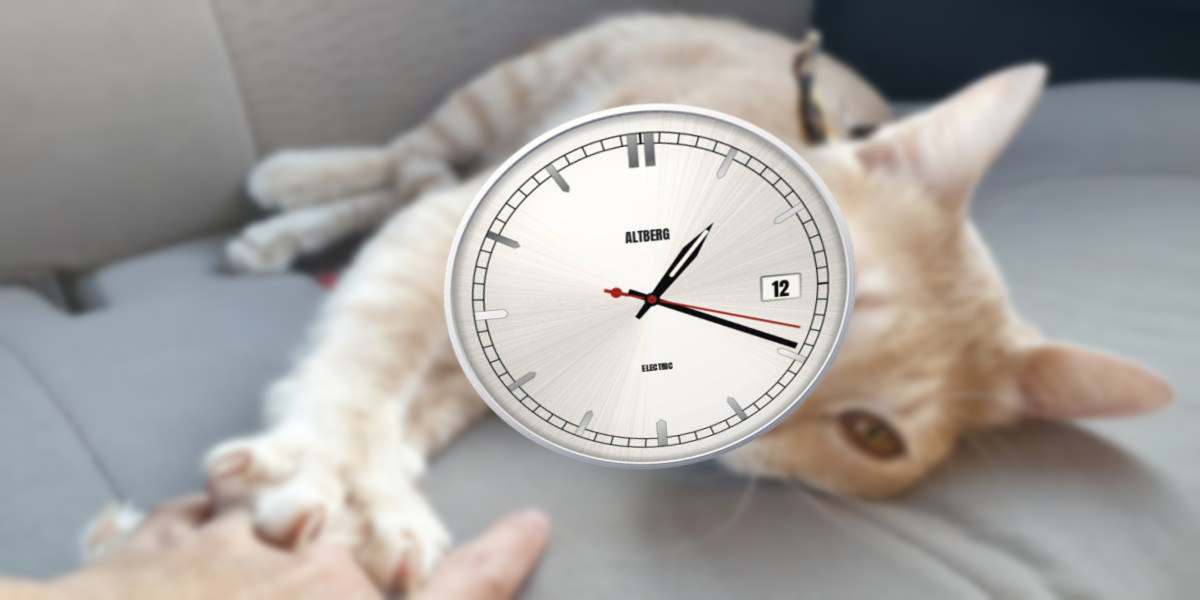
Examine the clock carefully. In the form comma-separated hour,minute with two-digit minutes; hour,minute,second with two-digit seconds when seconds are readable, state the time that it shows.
1,19,18
